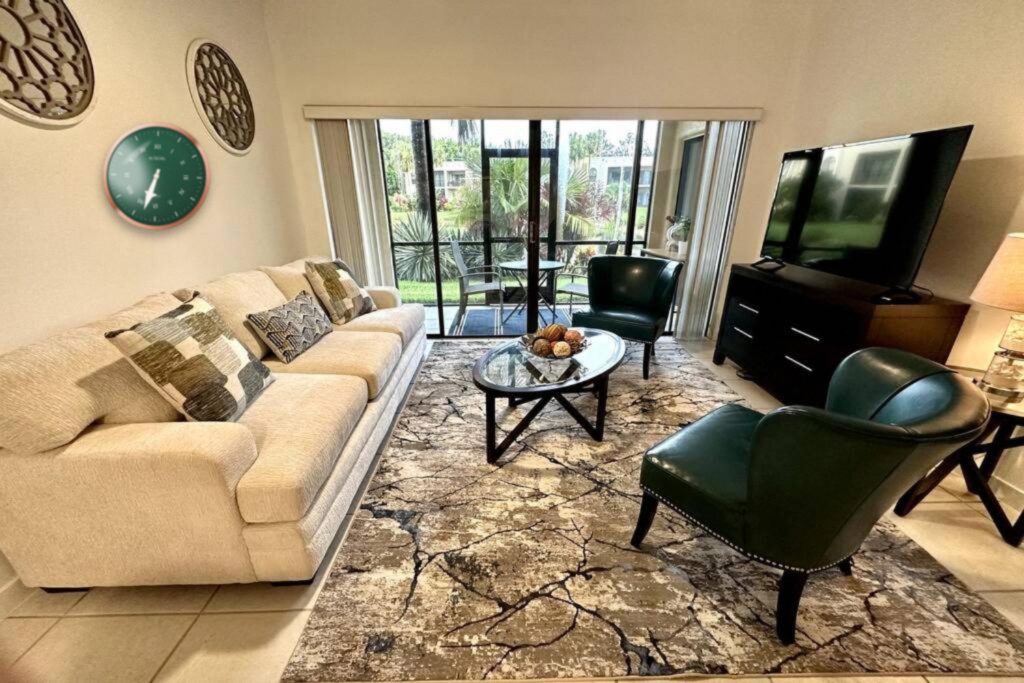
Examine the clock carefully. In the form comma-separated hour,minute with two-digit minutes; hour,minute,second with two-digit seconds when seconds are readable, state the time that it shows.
6,33
